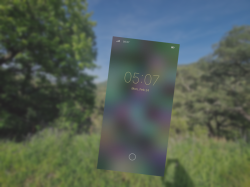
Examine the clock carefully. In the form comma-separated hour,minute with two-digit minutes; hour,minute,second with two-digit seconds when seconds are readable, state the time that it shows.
5,07
